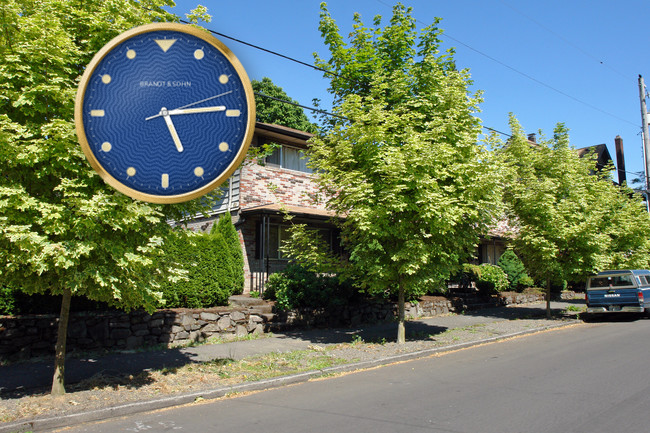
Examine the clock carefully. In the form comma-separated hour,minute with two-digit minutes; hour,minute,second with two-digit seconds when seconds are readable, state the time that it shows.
5,14,12
